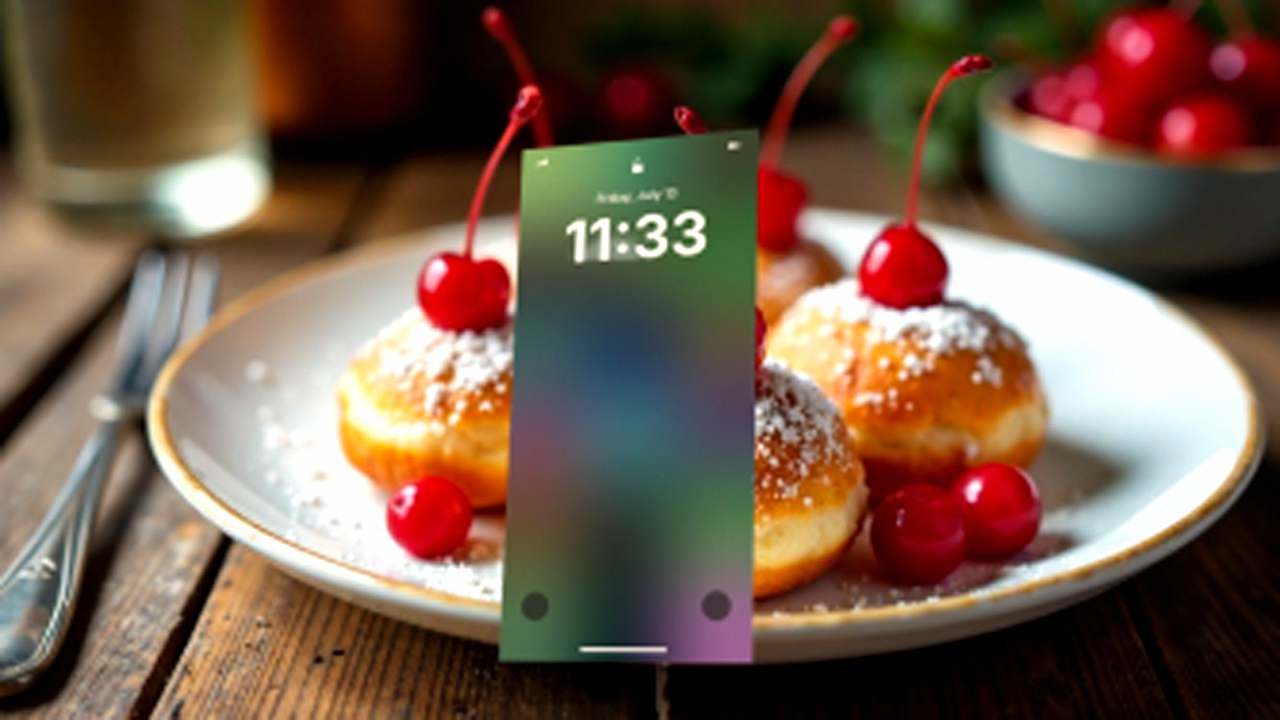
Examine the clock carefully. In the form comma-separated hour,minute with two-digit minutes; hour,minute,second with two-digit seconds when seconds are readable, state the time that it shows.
11,33
